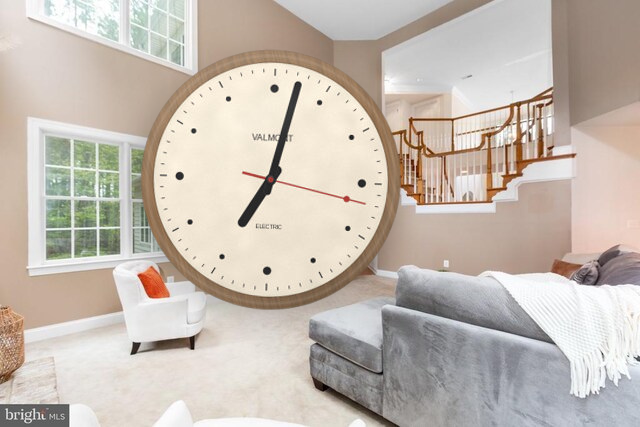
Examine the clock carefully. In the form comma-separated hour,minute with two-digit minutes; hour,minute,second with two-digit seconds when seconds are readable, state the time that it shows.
7,02,17
